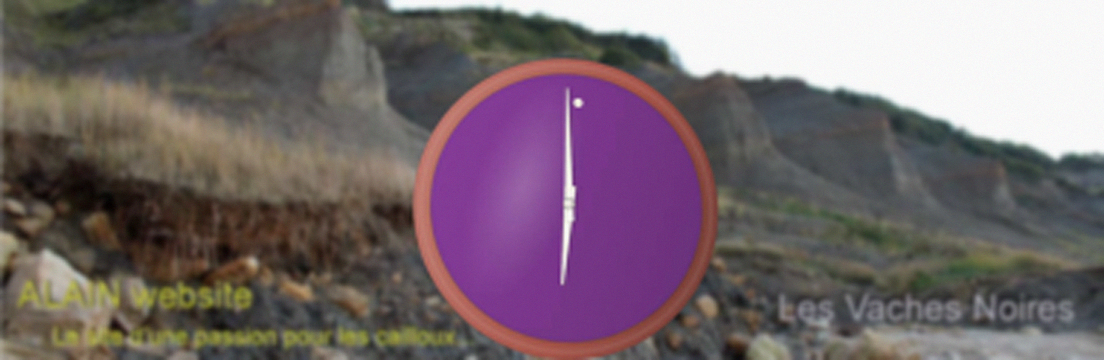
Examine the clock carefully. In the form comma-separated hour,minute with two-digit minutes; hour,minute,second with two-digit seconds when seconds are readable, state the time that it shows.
5,59
